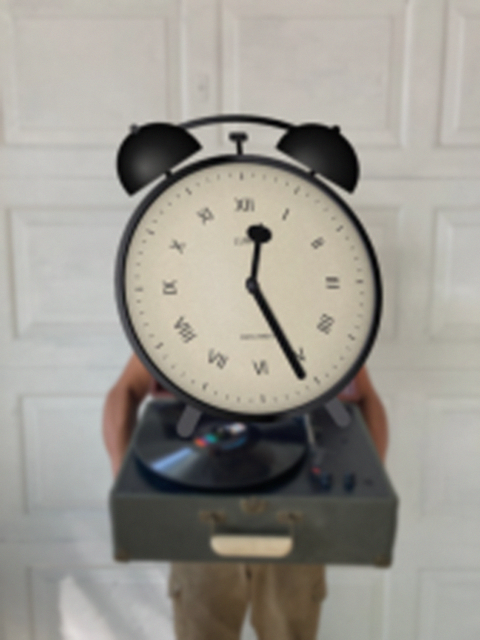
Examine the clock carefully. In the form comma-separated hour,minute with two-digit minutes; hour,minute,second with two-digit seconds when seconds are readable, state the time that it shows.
12,26
